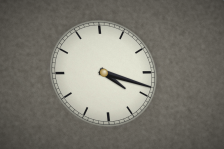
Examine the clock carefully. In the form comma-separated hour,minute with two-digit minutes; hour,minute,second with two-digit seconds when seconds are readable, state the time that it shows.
4,18
